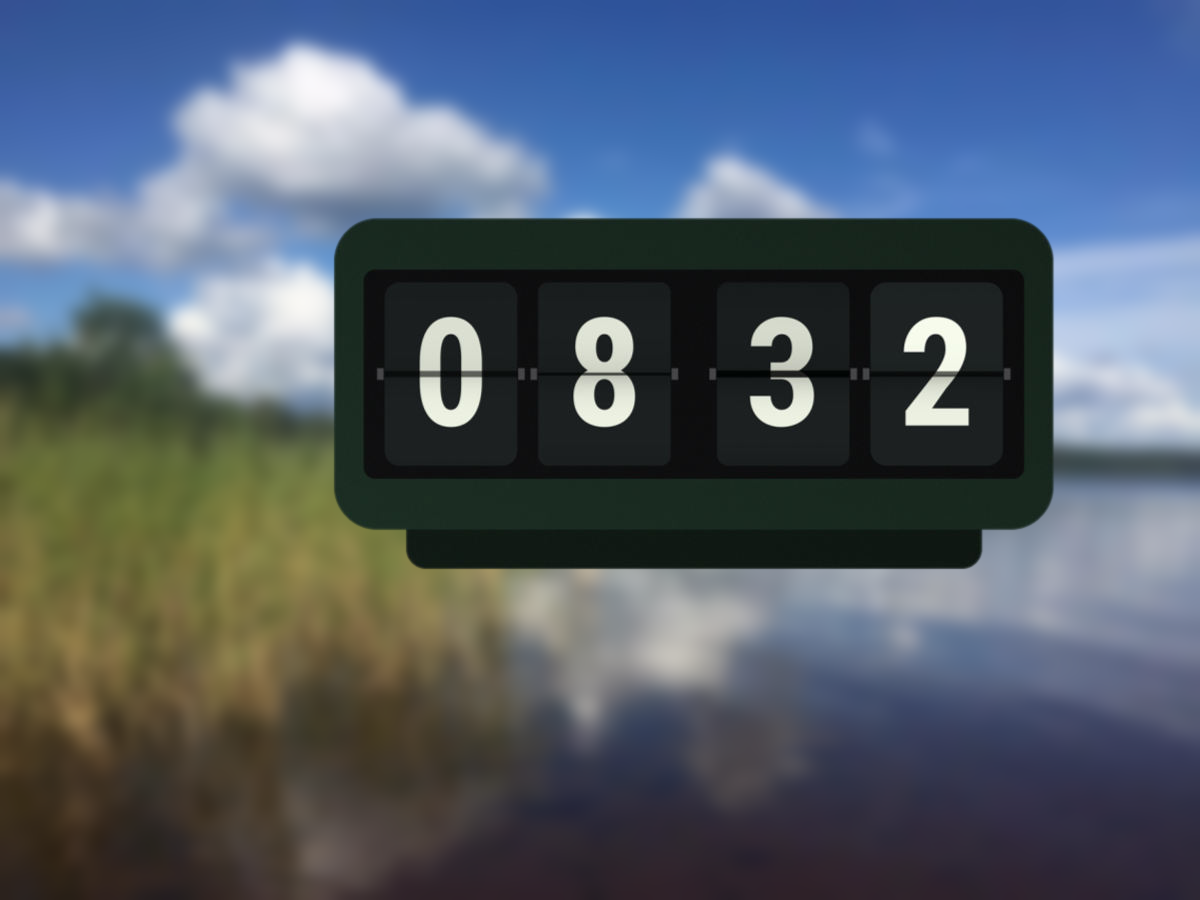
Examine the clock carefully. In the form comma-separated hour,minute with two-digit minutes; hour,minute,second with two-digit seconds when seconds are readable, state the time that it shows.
8,32
